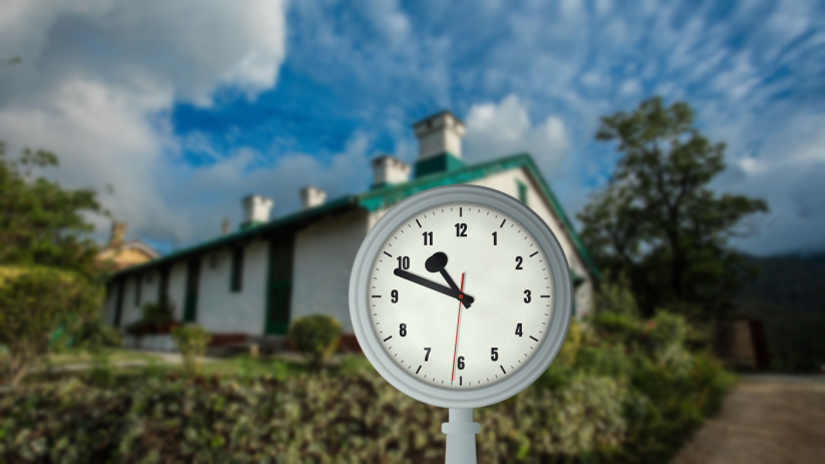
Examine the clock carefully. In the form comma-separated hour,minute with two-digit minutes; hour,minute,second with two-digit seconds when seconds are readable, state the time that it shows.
10,48,31
